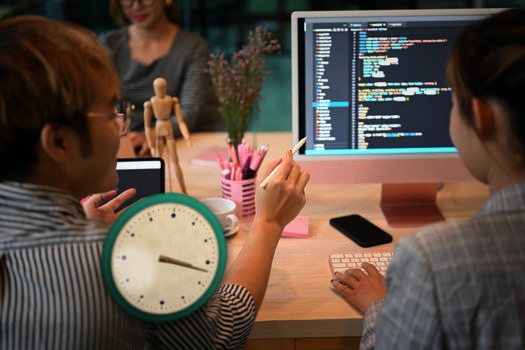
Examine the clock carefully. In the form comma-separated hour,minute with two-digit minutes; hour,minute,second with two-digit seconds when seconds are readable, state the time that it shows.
3,17
